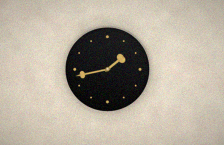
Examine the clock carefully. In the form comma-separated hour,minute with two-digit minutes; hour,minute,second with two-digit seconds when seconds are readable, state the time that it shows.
1,43
